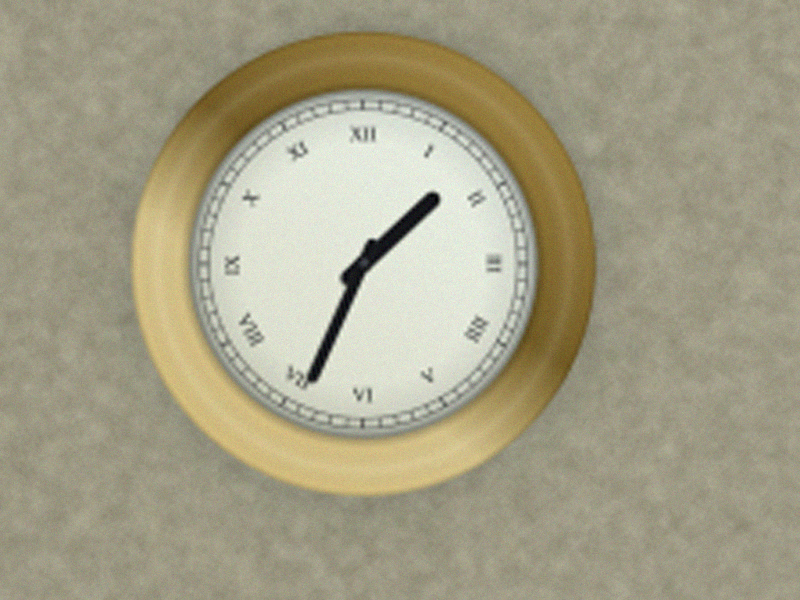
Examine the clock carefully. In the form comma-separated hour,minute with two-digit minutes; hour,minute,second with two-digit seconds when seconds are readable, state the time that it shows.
1,34
